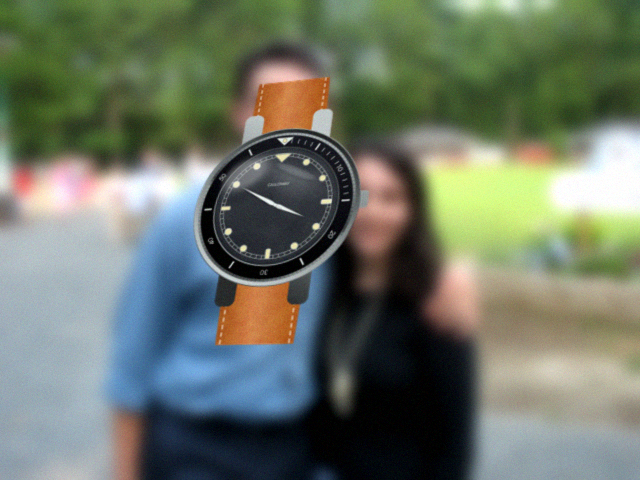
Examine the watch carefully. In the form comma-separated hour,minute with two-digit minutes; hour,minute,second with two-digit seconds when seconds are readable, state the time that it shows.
3,50
